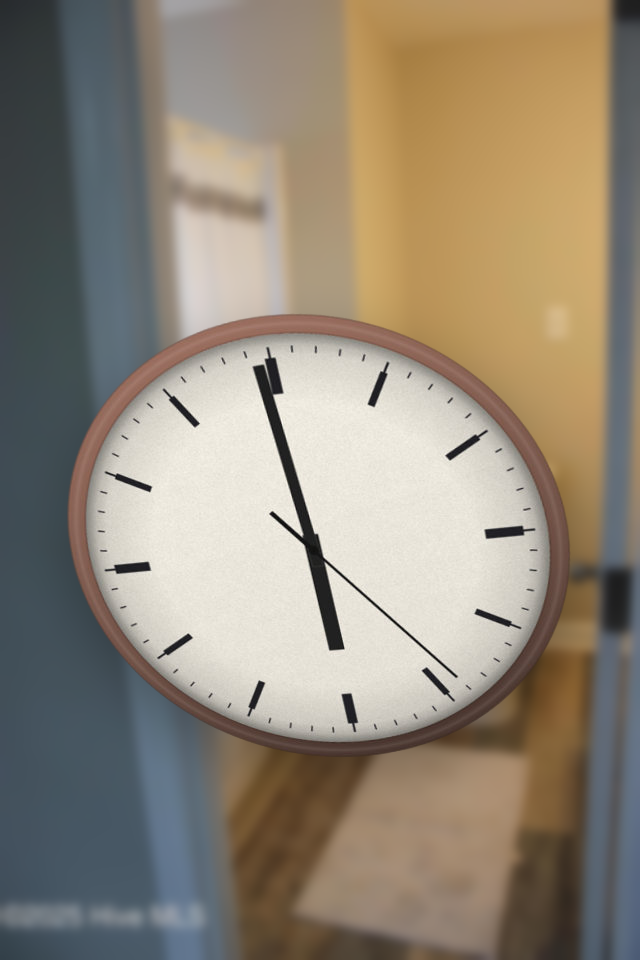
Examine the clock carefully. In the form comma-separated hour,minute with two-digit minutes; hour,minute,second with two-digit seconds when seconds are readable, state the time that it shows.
5,59,24
